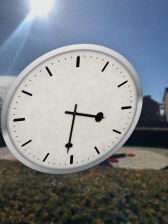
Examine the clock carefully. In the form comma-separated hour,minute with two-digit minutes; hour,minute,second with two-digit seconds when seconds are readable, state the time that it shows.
3,31
